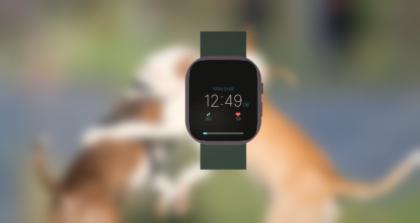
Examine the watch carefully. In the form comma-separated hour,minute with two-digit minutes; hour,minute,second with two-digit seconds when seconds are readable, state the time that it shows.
12,49
